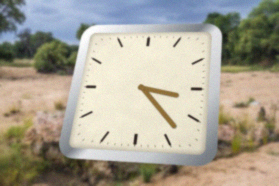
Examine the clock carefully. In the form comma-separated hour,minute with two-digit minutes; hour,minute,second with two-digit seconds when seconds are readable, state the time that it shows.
3,23
